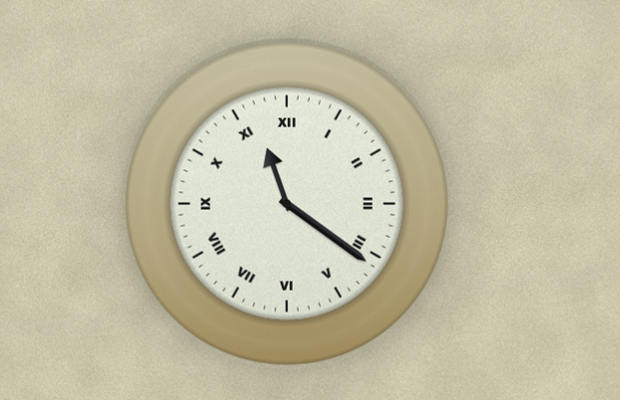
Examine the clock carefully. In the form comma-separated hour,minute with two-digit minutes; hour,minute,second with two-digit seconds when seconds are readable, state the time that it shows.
11,21
